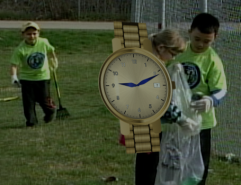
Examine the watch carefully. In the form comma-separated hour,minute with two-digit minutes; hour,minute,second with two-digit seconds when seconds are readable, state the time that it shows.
9,11
